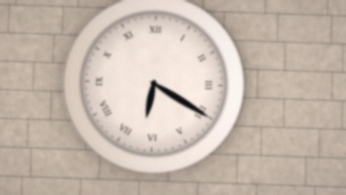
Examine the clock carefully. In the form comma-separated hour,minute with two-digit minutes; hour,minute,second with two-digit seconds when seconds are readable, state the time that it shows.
6,20
